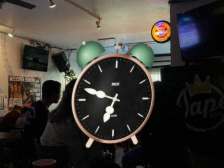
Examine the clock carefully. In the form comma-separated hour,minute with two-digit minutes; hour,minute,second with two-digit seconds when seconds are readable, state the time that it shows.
6,48
